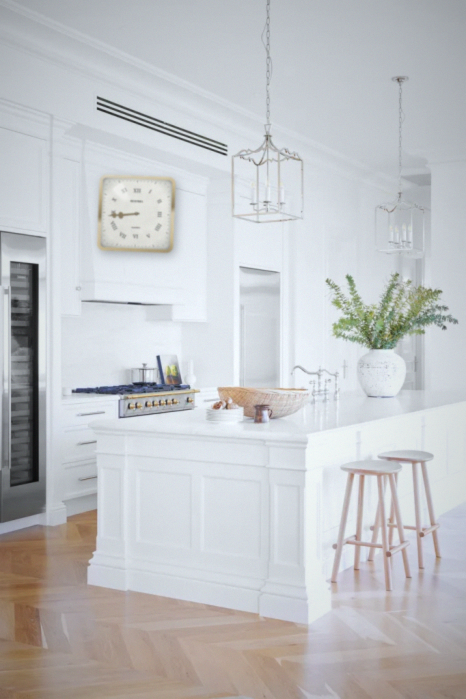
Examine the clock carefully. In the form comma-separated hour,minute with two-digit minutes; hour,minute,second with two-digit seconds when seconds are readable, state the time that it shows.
8,44
